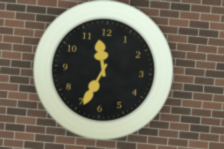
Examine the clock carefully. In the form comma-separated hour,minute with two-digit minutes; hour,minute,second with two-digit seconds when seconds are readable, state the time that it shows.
11,34
